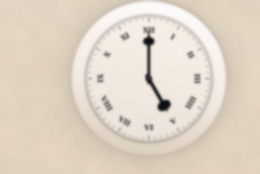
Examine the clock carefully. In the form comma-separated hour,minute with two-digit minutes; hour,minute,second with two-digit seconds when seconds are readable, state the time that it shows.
5,00
